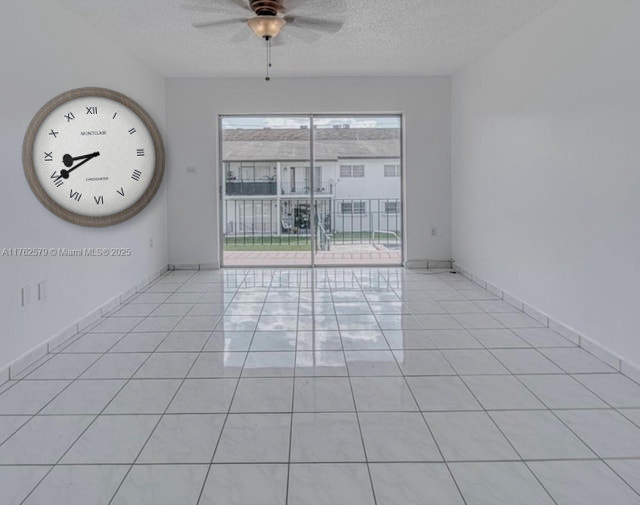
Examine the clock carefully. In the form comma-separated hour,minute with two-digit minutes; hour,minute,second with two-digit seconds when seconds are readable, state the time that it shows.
8,40
